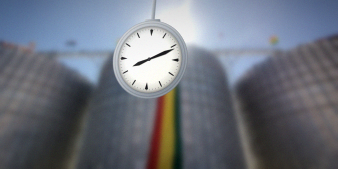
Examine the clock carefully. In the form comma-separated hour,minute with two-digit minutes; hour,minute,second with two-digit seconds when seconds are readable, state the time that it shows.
8,11
